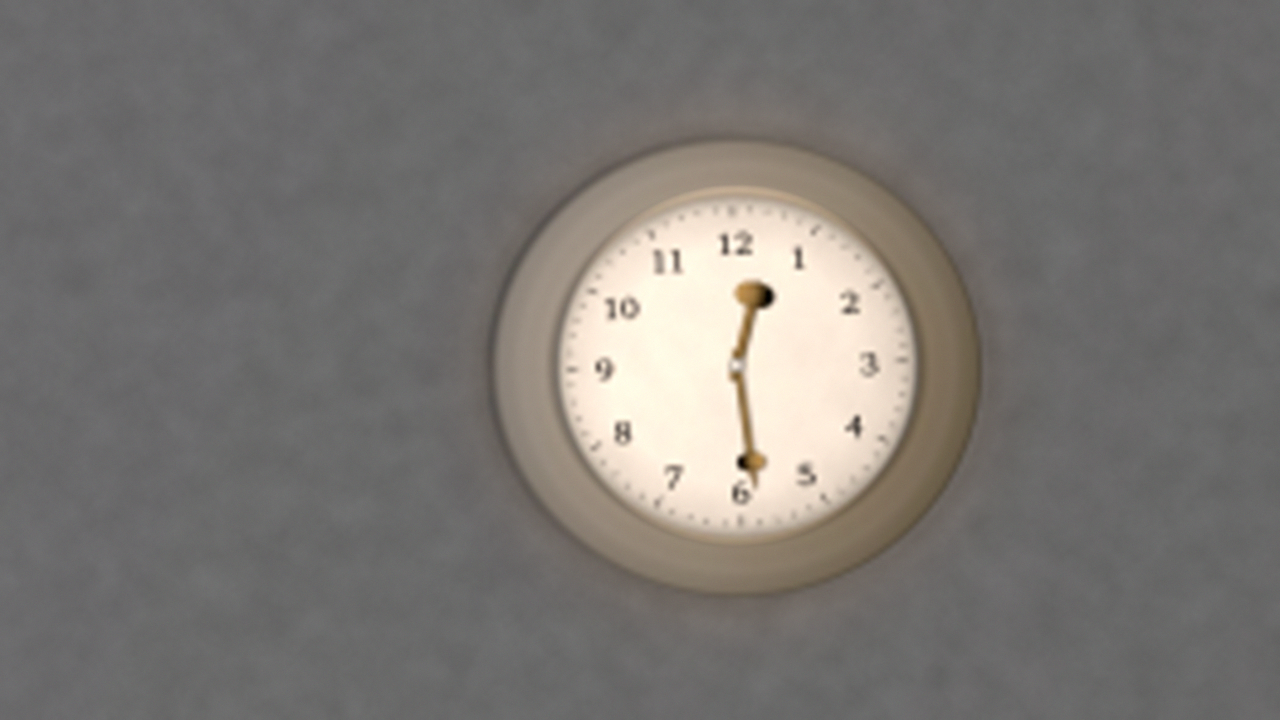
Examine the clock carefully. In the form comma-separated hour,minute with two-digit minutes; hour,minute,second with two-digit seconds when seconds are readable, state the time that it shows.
12,29
